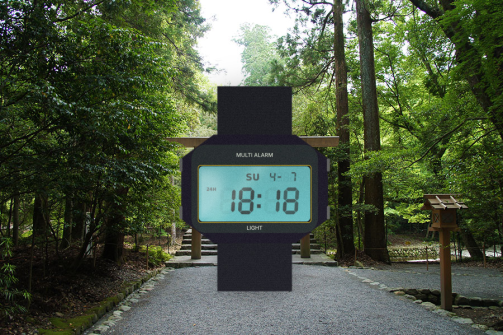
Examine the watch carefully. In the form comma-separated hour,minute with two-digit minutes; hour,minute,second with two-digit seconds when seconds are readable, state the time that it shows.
18,18
